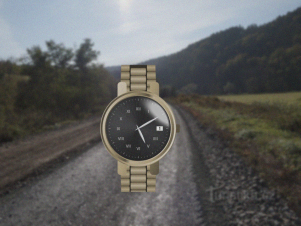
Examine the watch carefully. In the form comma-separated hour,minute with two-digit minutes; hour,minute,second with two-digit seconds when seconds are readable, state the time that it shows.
5,10
